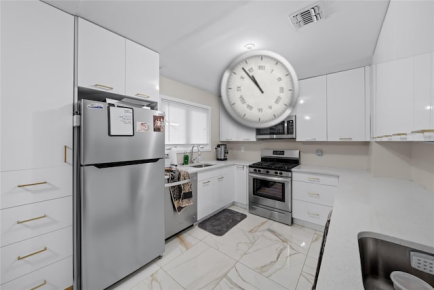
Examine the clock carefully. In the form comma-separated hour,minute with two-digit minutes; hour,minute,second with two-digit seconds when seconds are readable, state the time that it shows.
10,53
